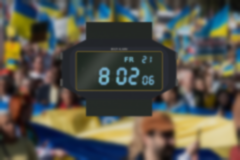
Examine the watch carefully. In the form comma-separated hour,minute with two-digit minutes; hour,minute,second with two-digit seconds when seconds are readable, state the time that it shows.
8,02
